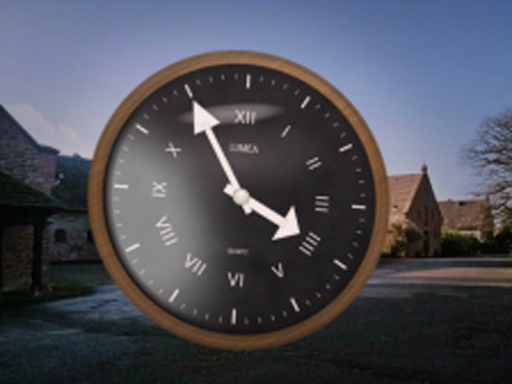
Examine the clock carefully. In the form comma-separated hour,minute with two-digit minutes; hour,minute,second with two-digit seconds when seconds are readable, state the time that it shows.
3,55
